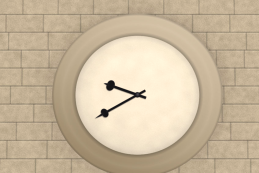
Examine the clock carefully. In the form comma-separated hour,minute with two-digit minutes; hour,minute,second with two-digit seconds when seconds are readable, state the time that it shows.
9,40
